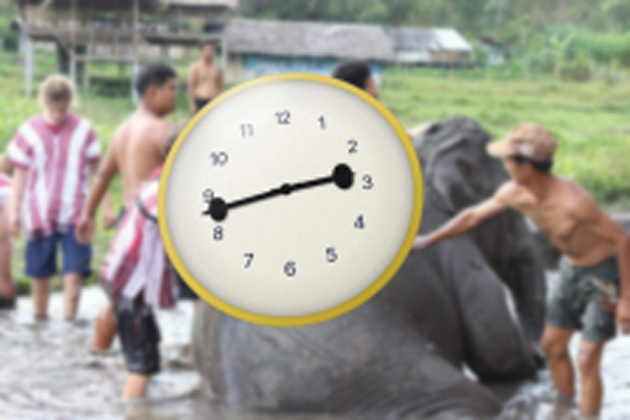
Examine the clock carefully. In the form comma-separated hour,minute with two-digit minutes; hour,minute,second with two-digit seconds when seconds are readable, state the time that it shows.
2,43
